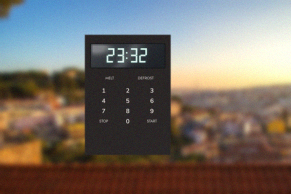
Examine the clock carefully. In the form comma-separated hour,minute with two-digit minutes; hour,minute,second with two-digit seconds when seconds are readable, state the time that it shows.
23,32
